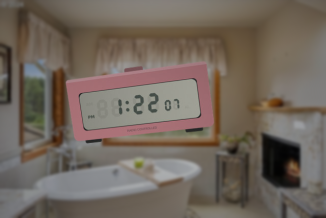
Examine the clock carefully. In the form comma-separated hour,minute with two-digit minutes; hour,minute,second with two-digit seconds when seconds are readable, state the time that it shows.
1,22,07
